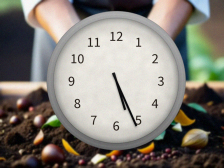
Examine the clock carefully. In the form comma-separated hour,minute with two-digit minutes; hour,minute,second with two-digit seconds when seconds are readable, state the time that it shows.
5,26
